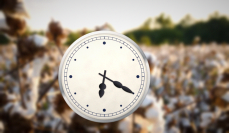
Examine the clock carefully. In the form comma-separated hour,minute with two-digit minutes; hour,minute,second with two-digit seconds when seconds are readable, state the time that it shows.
6,20
